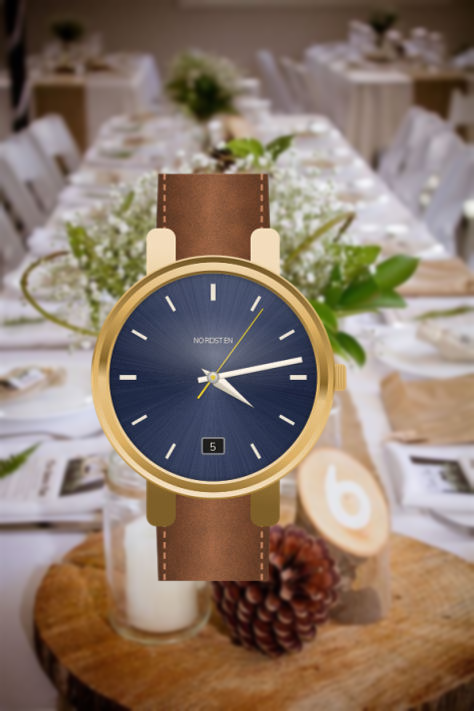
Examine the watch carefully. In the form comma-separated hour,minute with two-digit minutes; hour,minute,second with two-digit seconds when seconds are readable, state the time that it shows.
4,13,06
